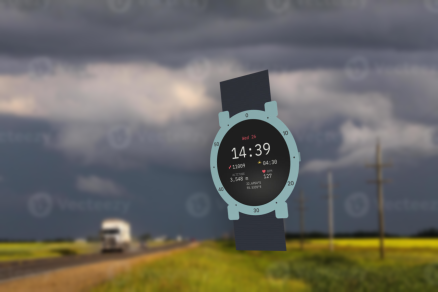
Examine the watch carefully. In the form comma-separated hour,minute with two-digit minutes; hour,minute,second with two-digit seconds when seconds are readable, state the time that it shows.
14,39
